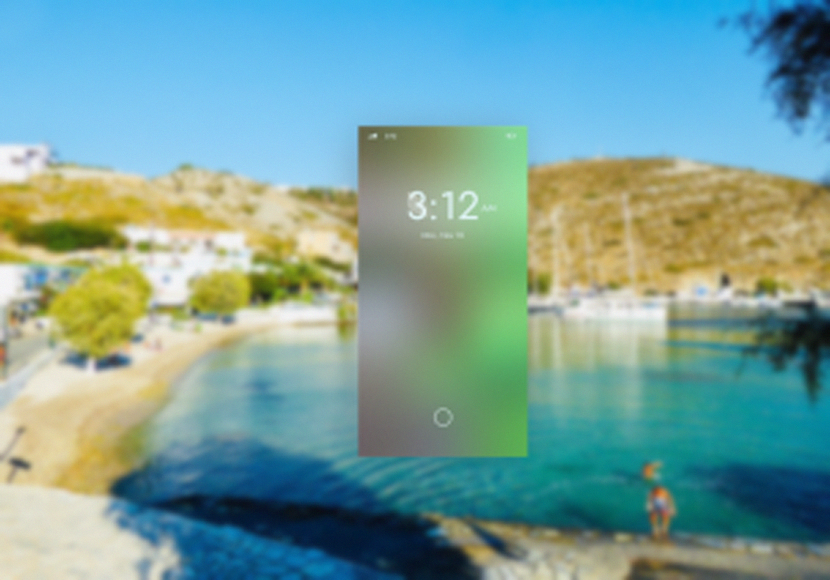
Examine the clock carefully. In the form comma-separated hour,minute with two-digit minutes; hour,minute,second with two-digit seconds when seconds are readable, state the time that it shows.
3,12
